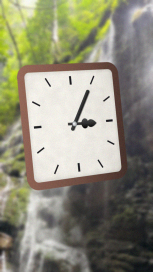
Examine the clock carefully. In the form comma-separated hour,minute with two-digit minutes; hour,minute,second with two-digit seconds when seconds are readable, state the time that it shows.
3,05
